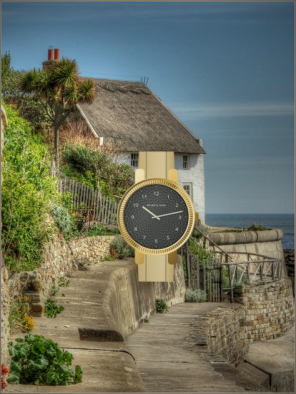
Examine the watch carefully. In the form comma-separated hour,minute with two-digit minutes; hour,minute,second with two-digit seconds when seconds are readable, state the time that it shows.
10,13
